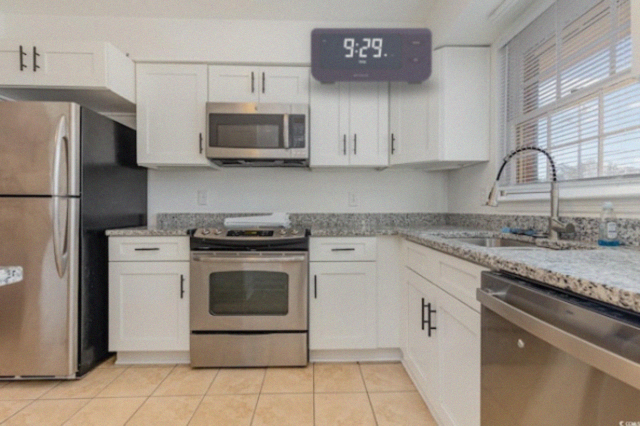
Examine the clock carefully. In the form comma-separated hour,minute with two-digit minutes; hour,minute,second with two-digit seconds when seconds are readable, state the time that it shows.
9,29
